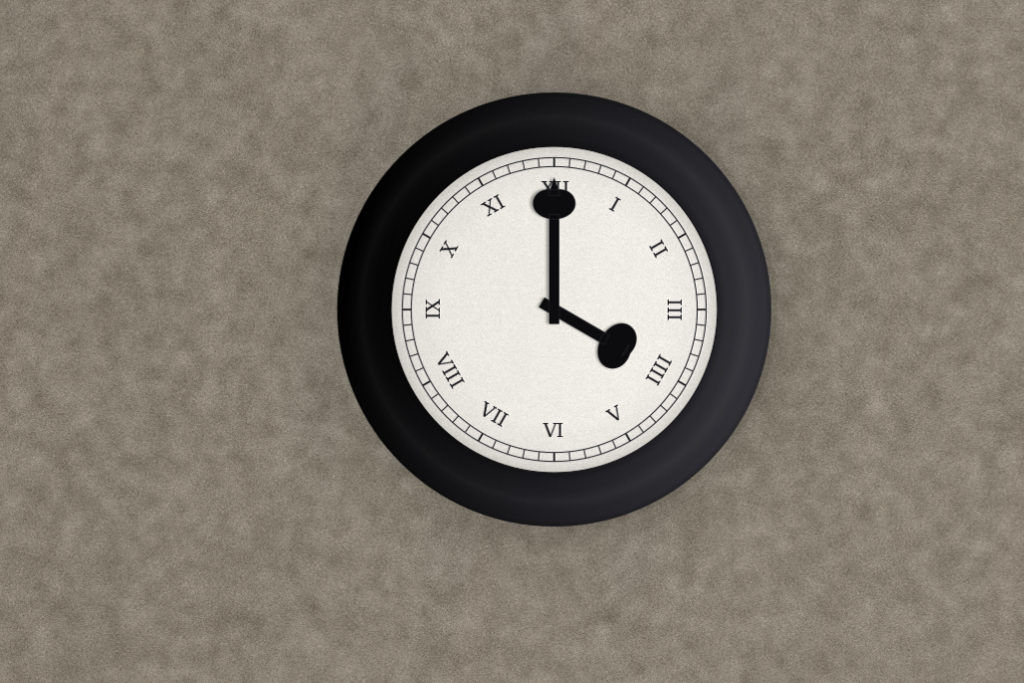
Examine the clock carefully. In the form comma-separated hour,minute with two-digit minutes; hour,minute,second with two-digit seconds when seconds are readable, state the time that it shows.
4,00
